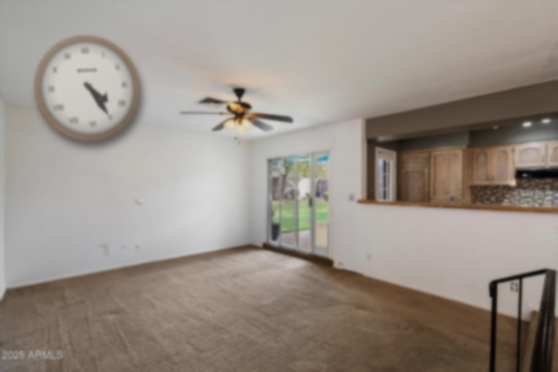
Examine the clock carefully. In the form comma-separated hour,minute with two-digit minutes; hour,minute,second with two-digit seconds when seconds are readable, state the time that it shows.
4,25
